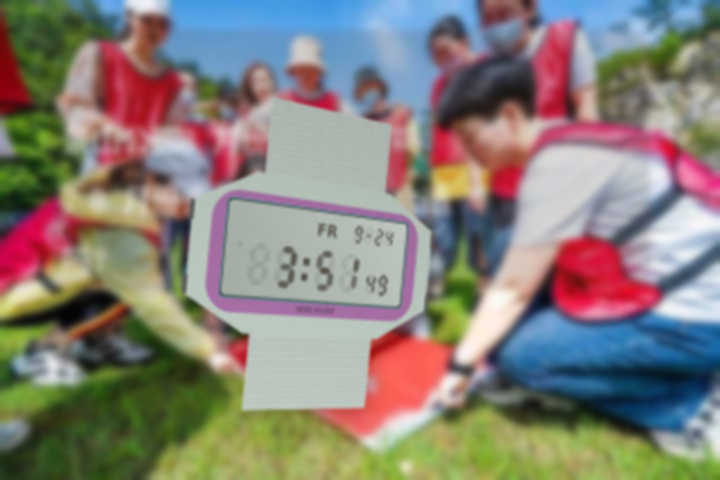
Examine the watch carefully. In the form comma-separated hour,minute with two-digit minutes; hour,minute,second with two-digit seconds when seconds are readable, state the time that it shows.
3,51,49
